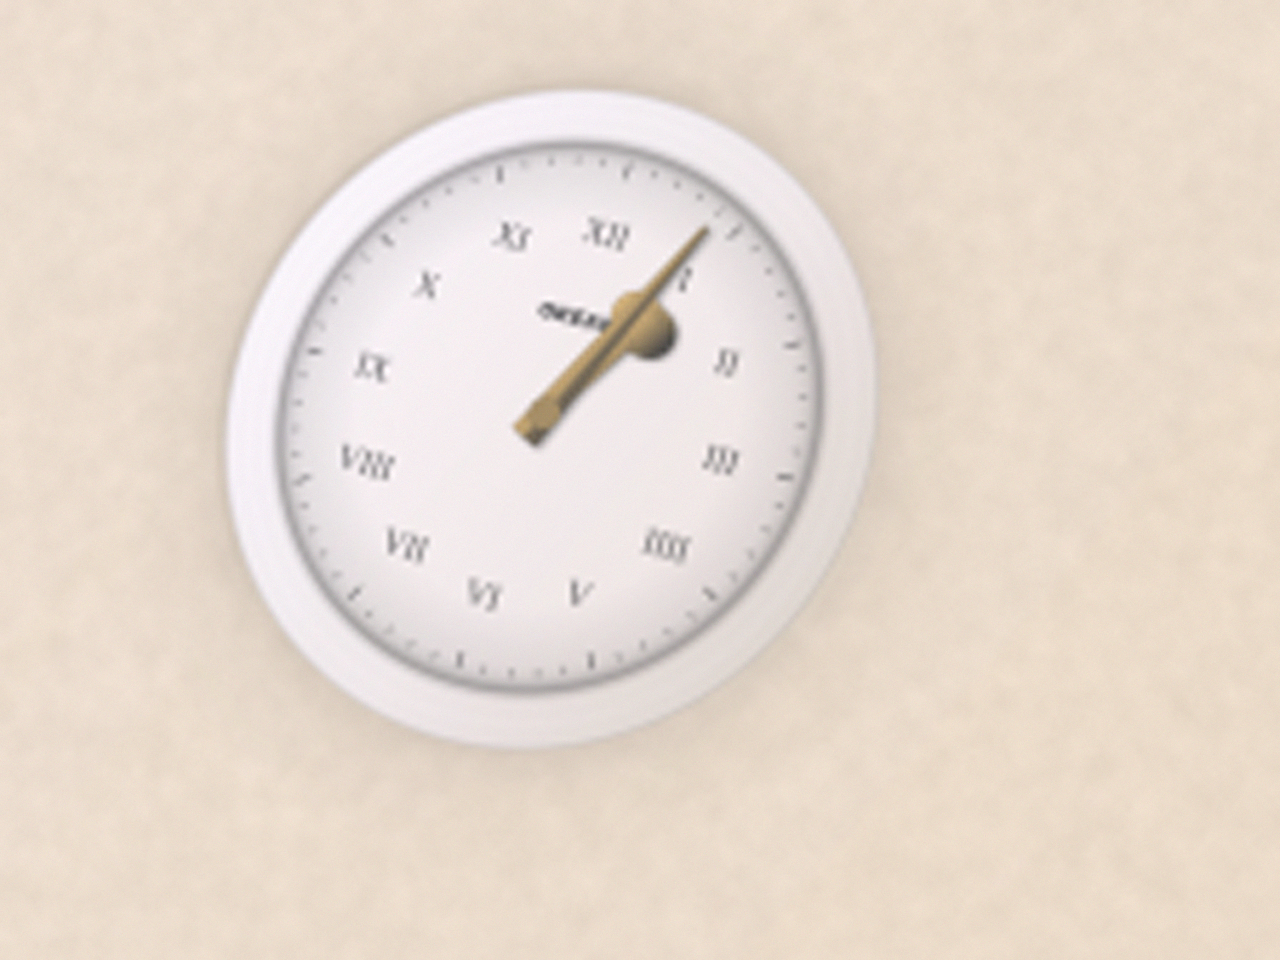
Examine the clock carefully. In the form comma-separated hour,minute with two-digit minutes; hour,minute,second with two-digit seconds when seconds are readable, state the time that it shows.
1,04
